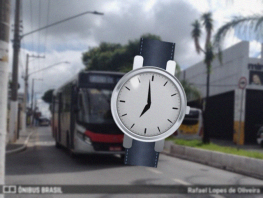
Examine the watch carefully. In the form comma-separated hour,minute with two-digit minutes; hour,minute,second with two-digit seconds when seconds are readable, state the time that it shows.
6,59
